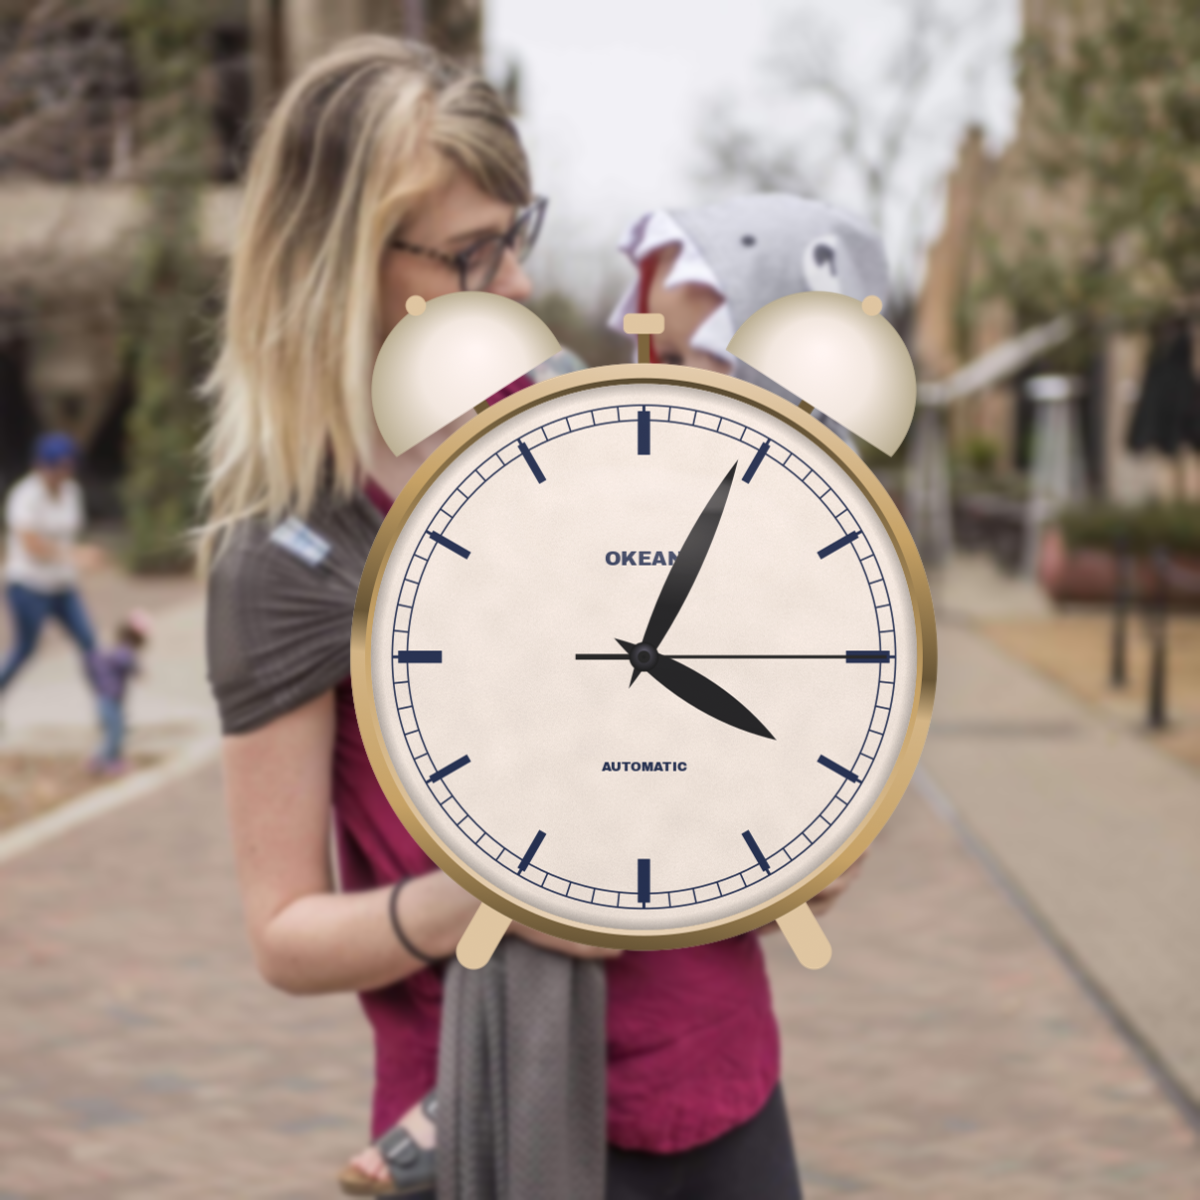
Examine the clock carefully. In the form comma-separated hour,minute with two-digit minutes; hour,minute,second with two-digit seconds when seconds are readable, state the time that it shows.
4,04,15
